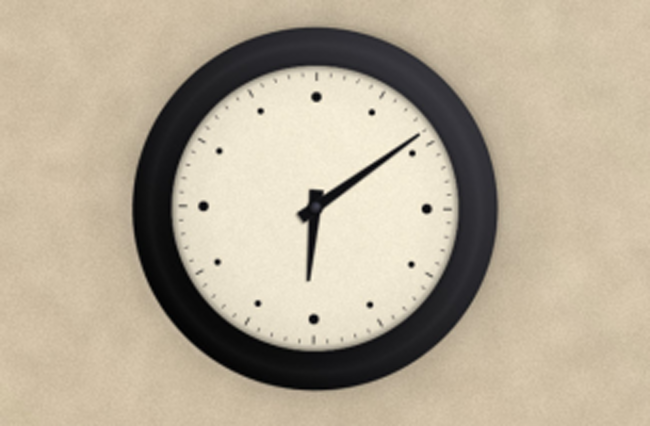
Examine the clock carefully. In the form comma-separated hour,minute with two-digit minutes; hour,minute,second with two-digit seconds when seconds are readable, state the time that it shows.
6,09
